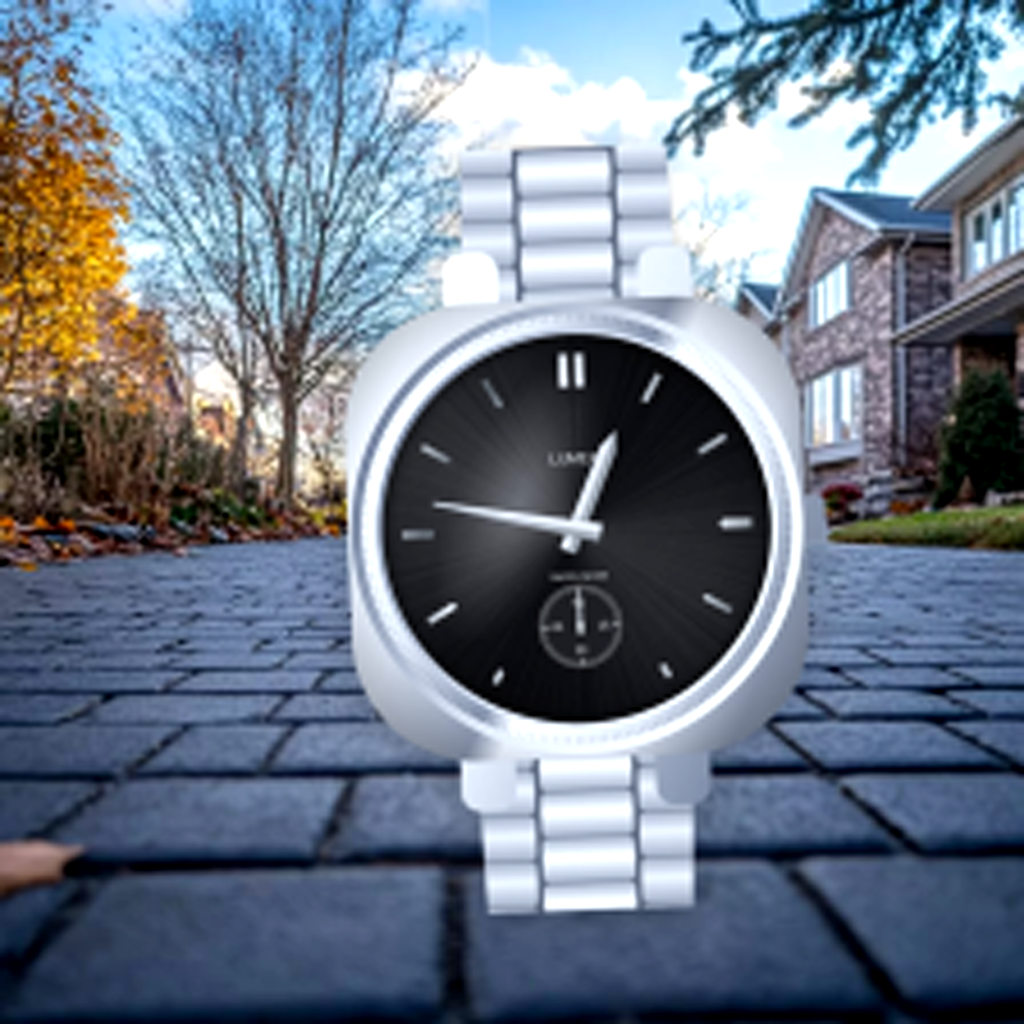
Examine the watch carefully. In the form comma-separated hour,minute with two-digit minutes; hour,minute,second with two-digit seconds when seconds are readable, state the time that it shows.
12,47
